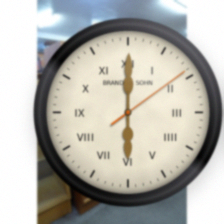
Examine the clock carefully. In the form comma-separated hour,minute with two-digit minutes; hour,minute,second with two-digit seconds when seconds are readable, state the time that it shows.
6,00,09
